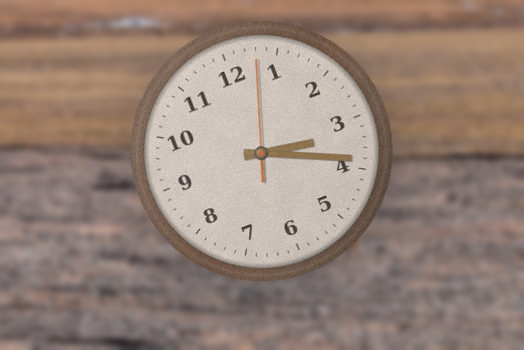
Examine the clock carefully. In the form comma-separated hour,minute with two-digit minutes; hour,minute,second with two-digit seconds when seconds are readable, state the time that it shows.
3,19,03
